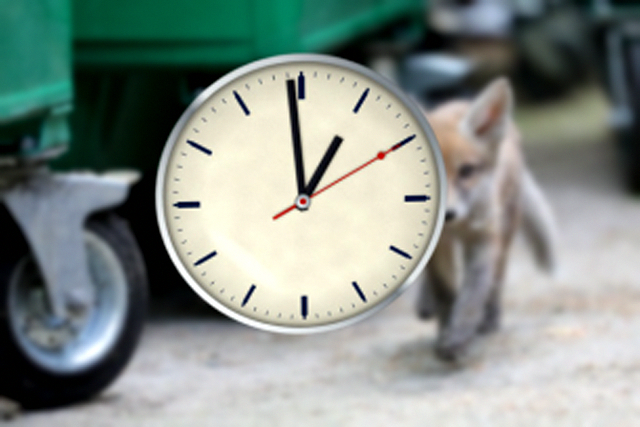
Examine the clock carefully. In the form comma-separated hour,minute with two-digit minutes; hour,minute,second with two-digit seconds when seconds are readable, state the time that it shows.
12,59,10
